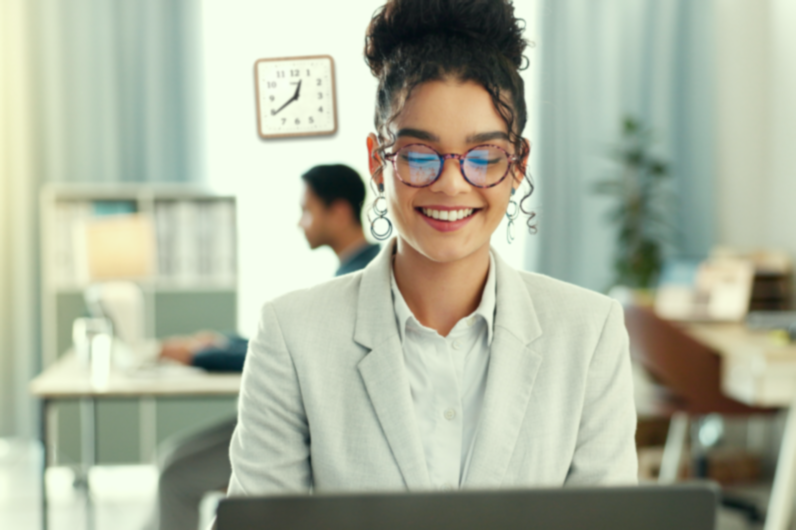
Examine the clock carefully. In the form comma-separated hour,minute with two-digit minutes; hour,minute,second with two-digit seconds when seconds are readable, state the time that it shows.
12,39
